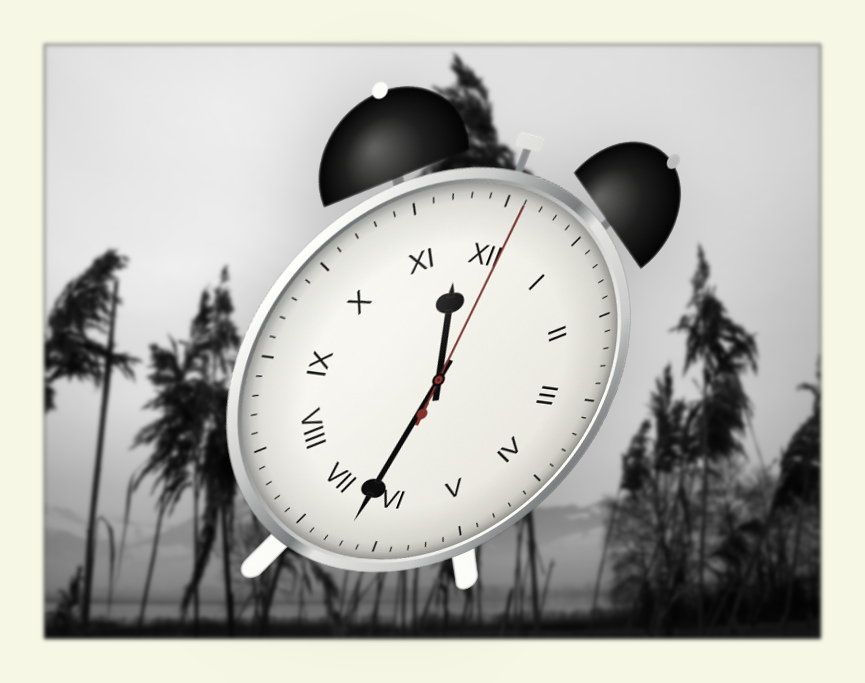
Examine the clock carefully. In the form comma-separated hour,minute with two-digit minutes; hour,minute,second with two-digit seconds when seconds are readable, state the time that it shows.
11,32,01
